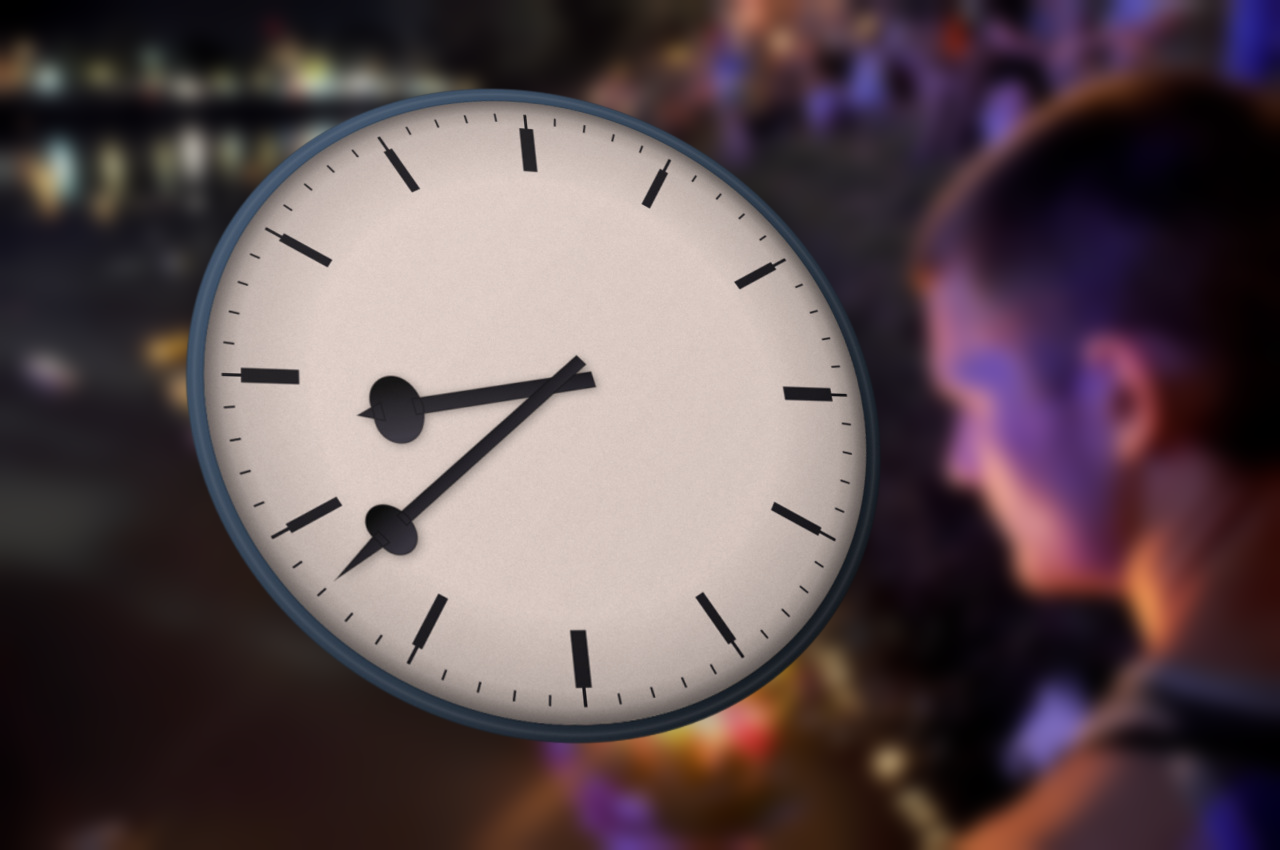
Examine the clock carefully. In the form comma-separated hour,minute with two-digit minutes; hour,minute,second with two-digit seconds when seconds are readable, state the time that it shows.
8,38
